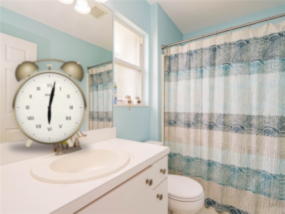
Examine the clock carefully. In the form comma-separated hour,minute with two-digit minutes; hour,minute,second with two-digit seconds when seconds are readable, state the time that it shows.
6,02
